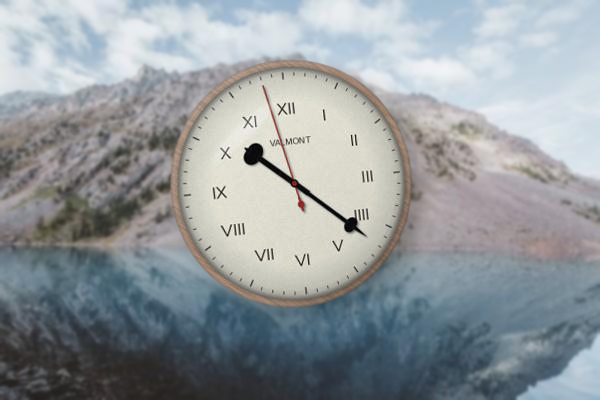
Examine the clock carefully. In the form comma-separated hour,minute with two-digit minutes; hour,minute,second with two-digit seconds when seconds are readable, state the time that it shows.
10,21,58
